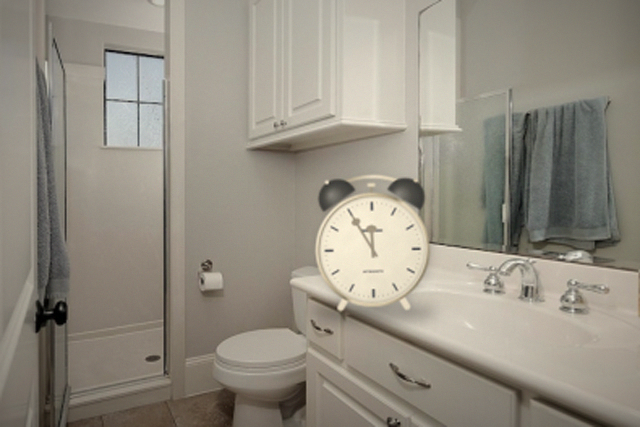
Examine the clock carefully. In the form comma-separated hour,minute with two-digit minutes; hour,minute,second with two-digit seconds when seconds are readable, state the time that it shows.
11,55
